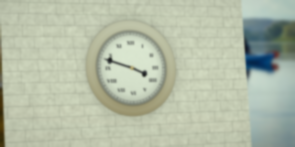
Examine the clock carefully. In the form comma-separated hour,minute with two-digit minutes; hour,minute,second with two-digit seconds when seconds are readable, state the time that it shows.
3,48
